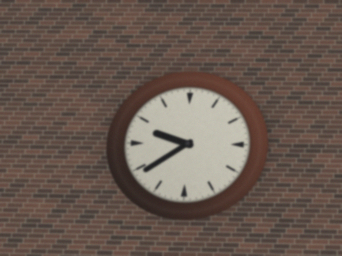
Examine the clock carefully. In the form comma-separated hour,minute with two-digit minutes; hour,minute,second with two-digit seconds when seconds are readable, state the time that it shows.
9,39
